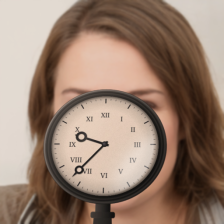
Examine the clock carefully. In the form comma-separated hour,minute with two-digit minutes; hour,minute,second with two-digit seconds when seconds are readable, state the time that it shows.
9,37
